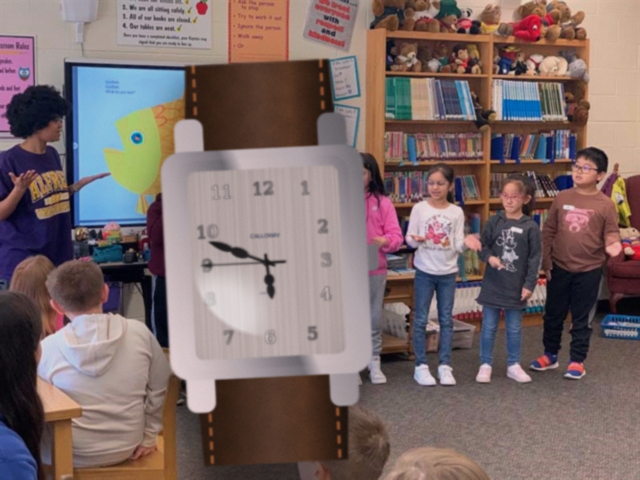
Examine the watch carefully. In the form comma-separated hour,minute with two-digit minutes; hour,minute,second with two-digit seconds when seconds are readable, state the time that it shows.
5,48,45
